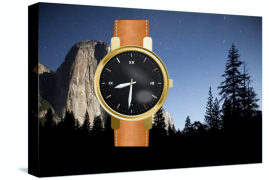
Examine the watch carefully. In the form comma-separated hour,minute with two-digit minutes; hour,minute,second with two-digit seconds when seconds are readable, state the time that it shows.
8,31
